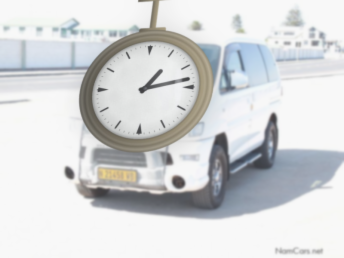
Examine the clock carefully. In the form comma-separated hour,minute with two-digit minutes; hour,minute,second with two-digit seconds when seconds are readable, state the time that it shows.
1,13
